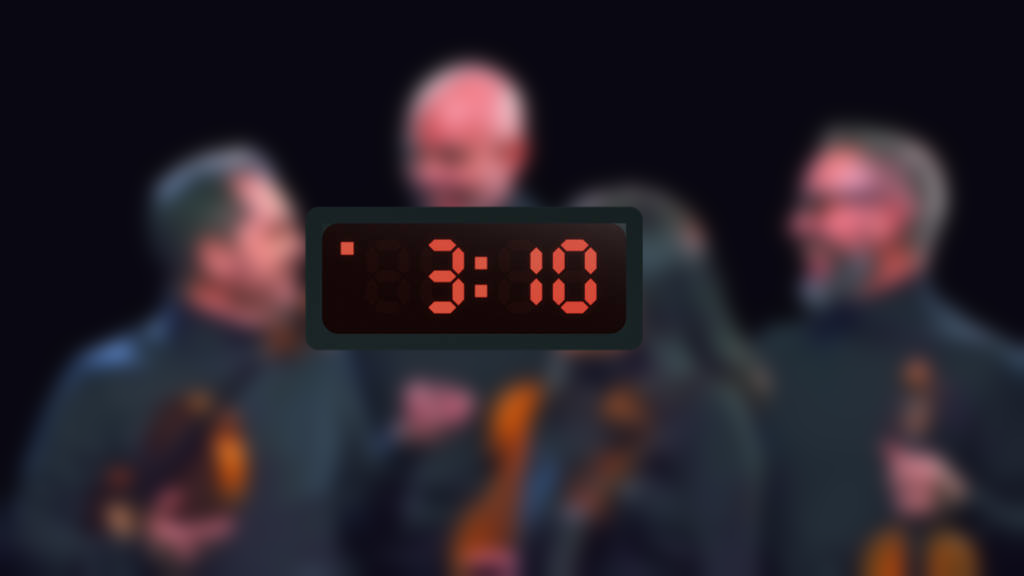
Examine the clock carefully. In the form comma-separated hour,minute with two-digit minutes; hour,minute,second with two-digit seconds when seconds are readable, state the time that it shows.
3,10
